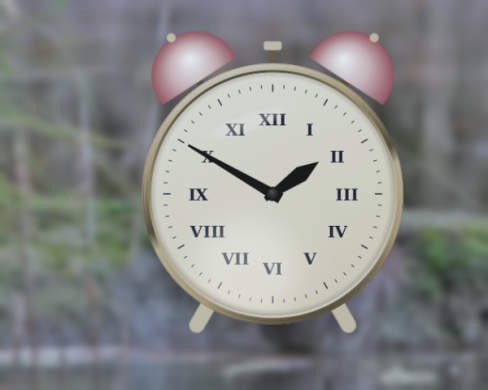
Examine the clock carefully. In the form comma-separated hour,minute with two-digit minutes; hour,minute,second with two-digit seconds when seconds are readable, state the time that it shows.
1,50
